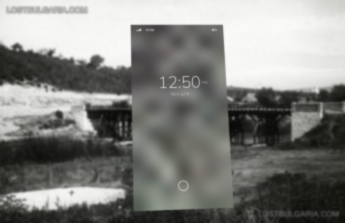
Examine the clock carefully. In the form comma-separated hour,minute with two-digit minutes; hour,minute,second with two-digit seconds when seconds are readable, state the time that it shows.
12,50
